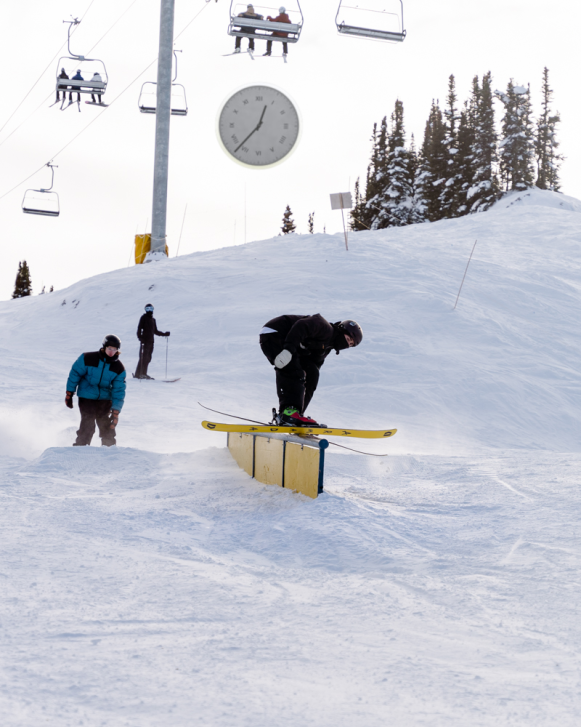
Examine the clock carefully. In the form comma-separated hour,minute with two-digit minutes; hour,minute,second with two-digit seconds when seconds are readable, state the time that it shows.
12,37
